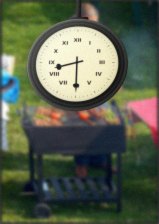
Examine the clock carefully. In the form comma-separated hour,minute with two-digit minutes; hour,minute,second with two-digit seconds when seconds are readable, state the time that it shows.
8,30
